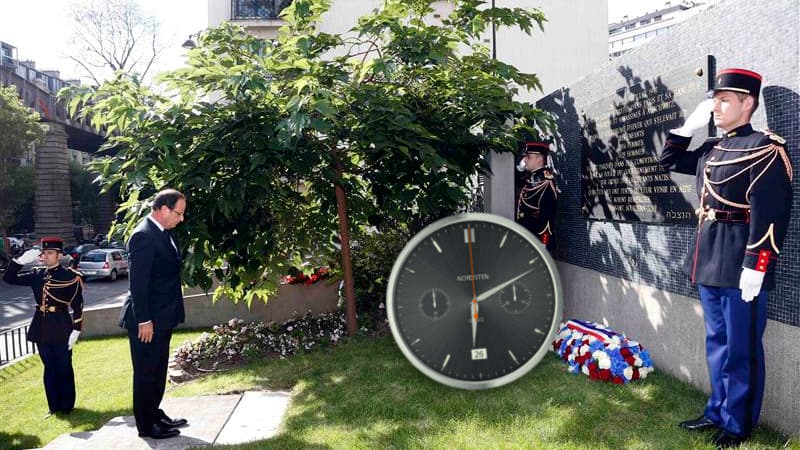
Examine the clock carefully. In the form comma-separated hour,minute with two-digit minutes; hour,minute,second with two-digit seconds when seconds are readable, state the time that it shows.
6,11
